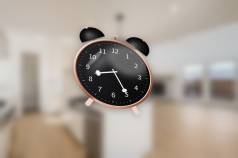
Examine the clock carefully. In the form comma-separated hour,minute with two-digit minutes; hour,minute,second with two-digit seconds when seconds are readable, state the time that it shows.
8,25
